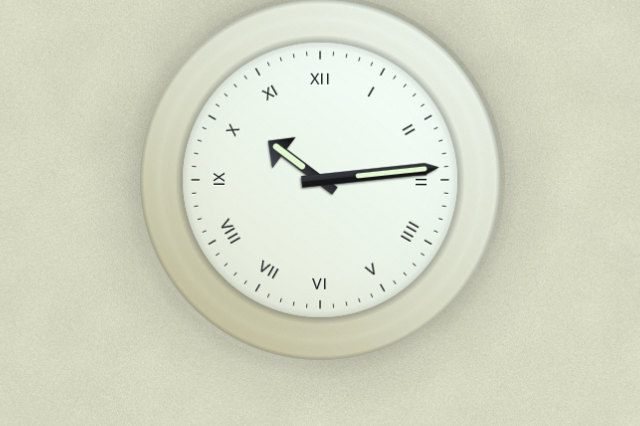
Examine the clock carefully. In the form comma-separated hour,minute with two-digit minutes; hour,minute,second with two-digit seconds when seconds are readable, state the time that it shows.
10,14
